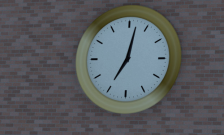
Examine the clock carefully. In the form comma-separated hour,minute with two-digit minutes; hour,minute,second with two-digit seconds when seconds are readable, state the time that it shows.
7,02
